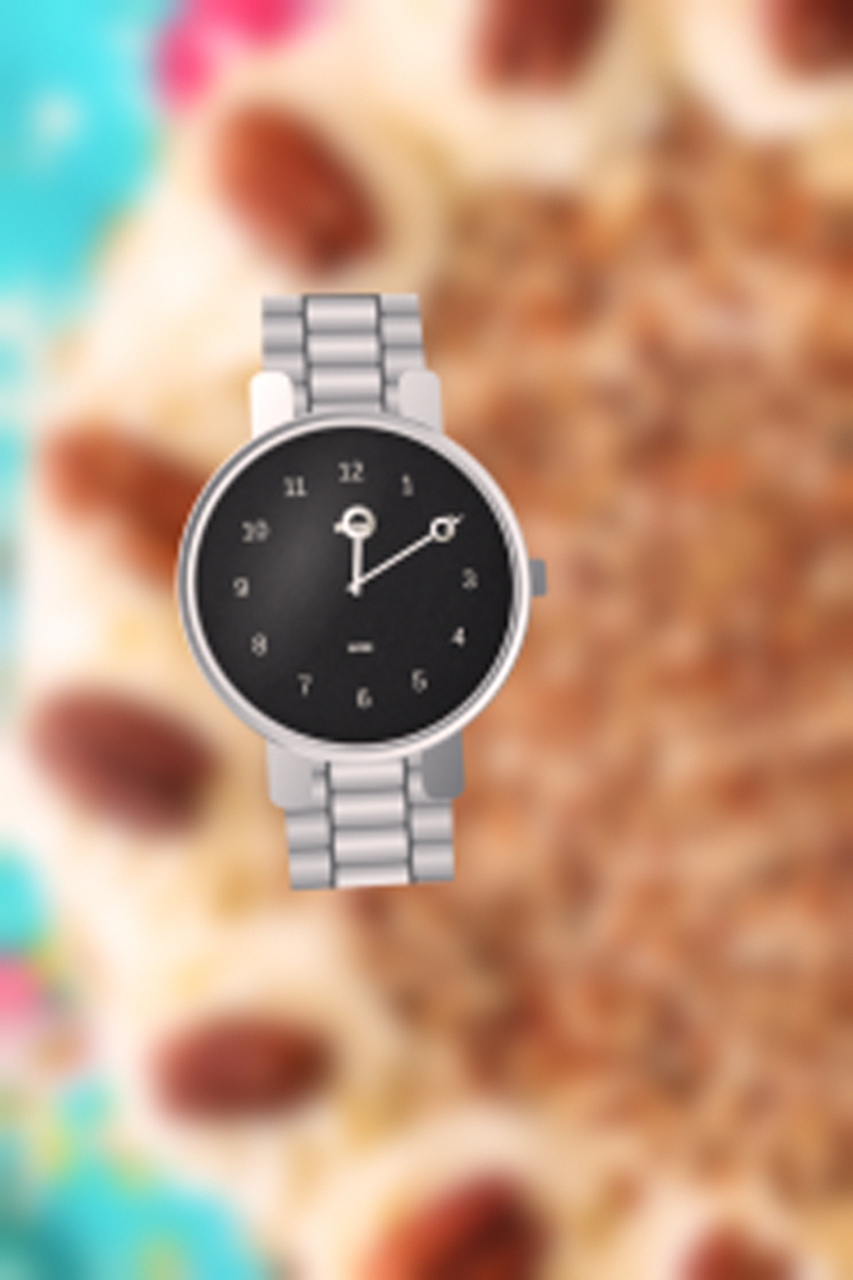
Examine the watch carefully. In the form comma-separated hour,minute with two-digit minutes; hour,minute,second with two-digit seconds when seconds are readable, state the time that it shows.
12,10
